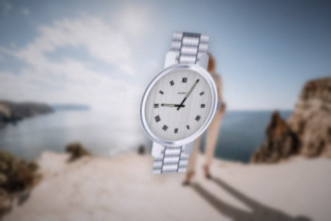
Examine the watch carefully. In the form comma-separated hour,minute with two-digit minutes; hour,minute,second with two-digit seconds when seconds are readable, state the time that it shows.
9,05
